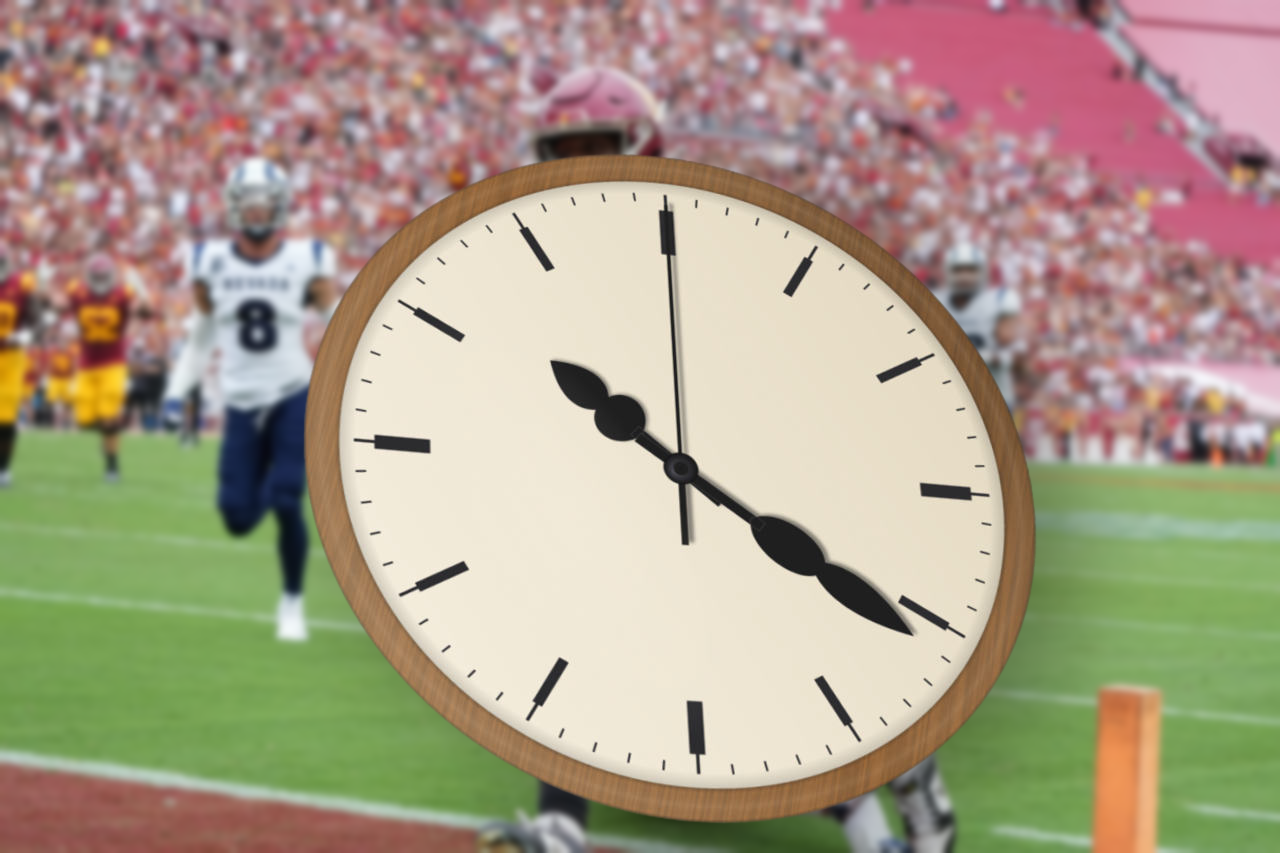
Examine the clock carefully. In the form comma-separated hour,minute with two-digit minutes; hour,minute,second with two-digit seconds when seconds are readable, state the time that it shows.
10,21,00
